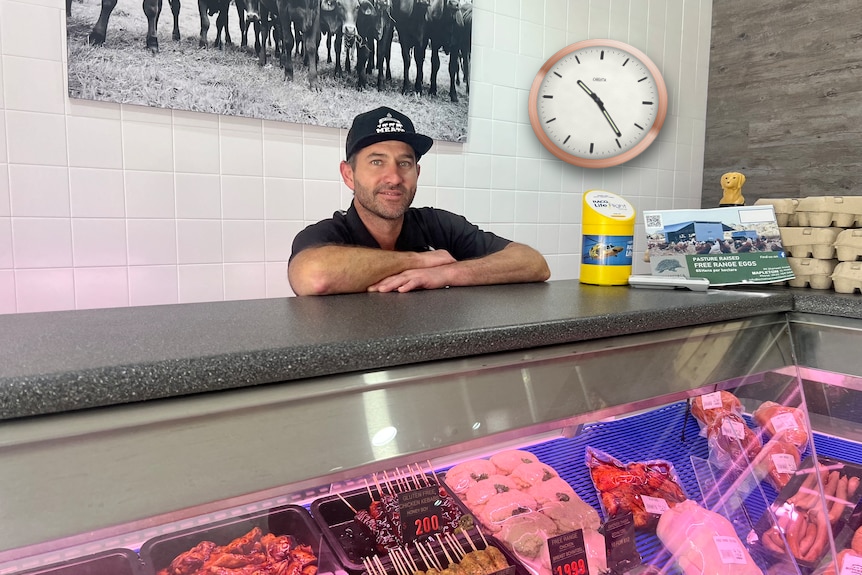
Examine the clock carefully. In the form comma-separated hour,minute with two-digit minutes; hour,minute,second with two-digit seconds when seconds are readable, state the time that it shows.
10,24
